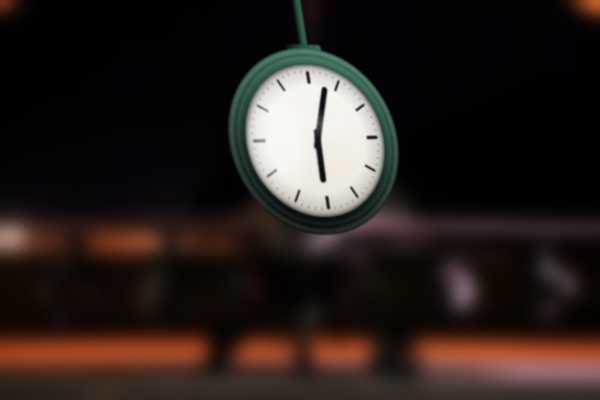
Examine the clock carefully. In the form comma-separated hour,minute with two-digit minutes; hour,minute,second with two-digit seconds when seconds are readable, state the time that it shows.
6,03
